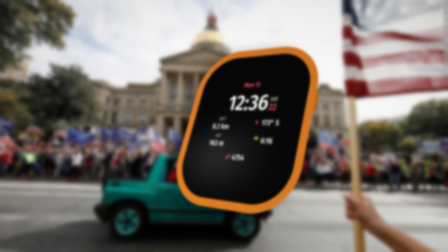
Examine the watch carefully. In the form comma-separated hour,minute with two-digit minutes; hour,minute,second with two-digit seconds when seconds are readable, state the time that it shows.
12,36
